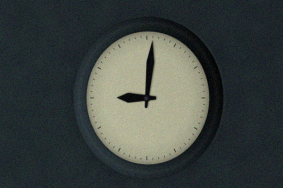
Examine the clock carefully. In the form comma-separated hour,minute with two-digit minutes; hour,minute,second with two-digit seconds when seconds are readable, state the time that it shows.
9,01
